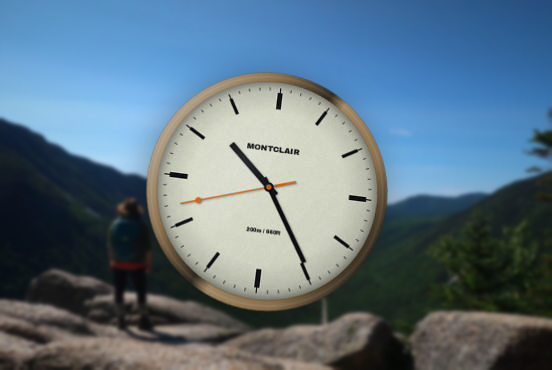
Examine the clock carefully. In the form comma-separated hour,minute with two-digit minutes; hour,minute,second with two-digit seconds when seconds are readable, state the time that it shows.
10,24,42
